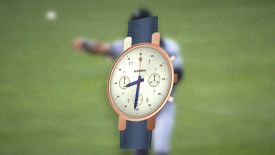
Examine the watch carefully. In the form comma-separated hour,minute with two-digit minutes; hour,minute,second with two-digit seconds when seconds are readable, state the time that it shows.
8,31
